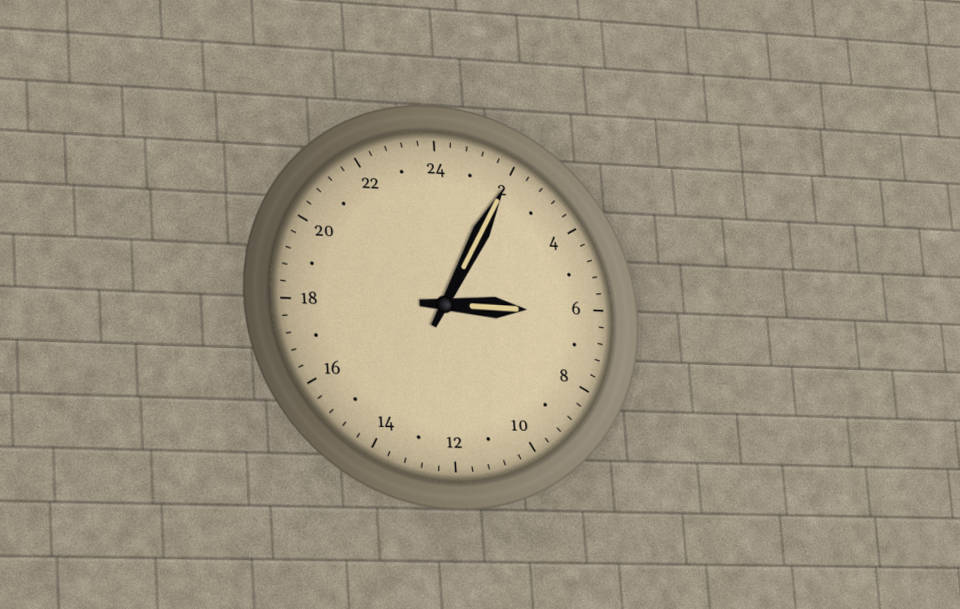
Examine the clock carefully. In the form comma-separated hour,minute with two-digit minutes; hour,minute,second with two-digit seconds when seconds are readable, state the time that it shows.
6,05
